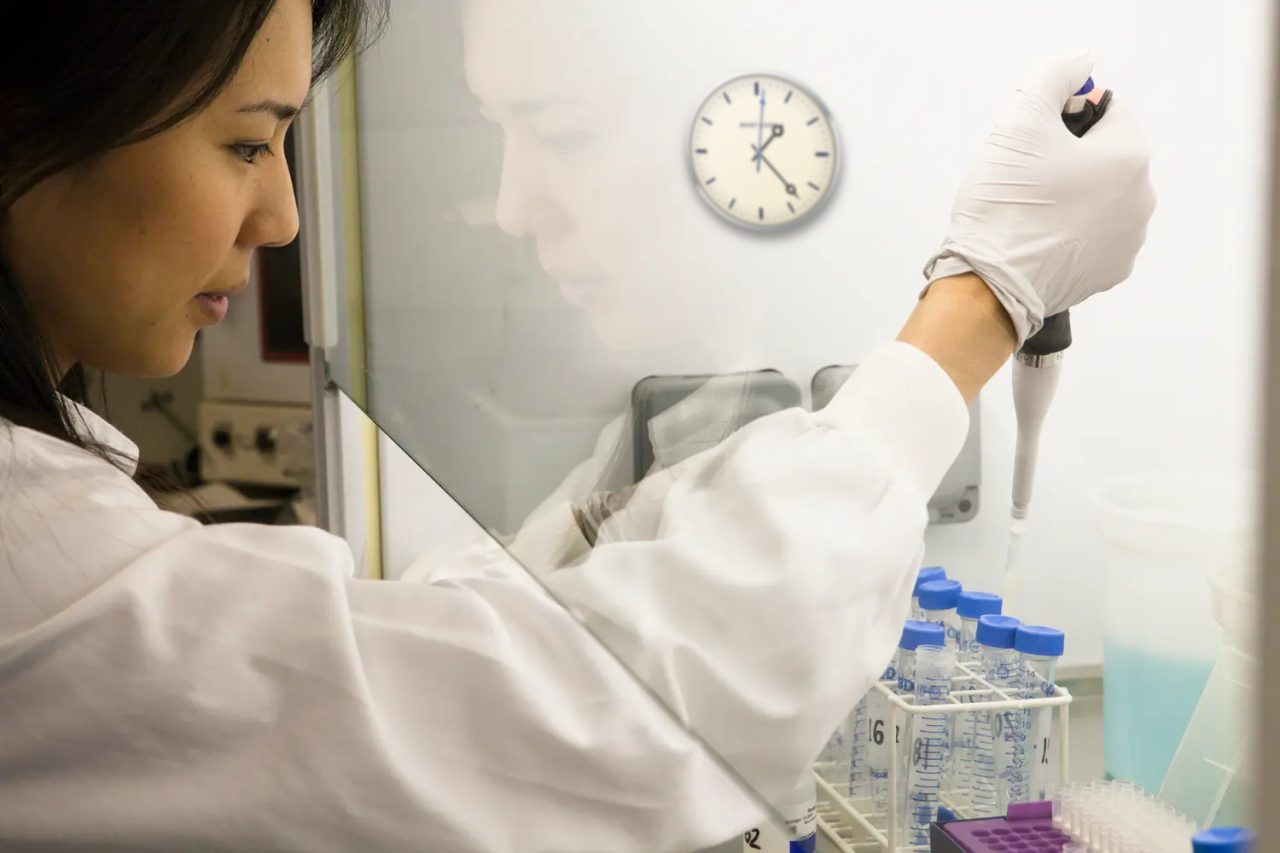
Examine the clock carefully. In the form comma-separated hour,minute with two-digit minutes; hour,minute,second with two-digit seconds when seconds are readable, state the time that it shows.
1,23,01
